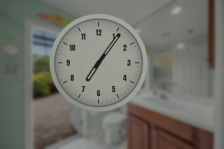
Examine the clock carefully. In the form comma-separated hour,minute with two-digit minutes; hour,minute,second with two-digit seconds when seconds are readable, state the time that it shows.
7,06
